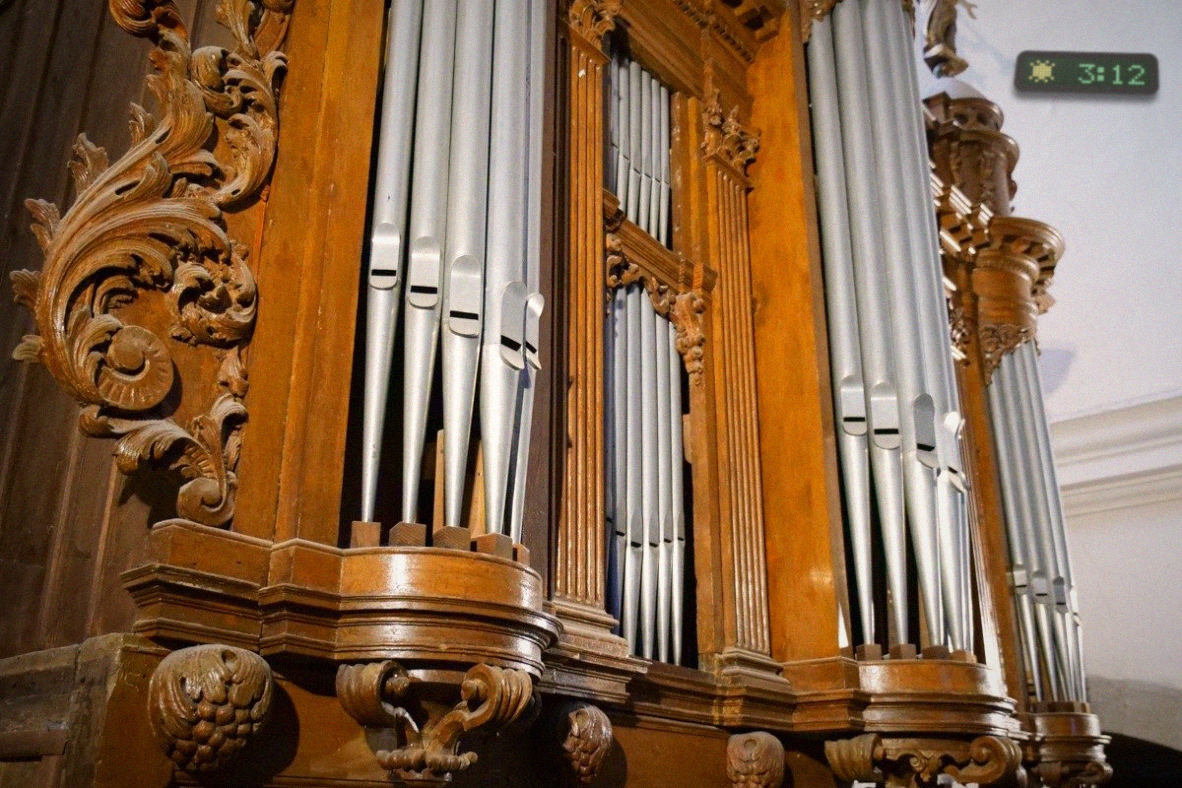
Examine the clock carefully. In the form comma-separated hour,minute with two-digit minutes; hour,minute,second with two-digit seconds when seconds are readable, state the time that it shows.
3,12
